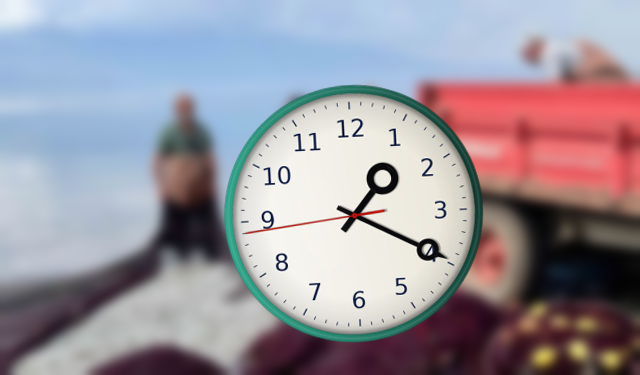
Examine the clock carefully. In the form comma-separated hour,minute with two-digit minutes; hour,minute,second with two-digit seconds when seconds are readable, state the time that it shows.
1,19,44
